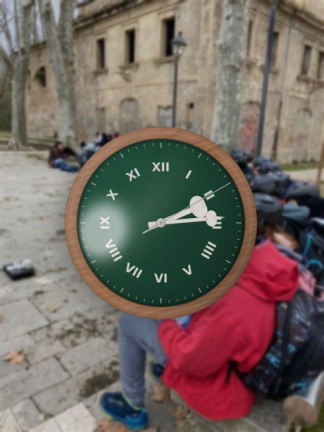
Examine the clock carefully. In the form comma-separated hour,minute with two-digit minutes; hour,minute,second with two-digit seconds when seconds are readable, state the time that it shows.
2,14,10
